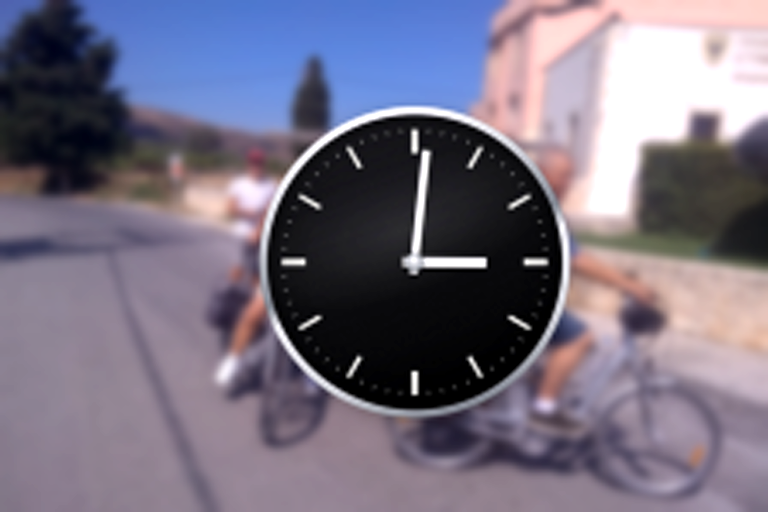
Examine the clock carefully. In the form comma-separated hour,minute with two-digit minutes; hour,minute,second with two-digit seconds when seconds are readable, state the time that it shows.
3,01
